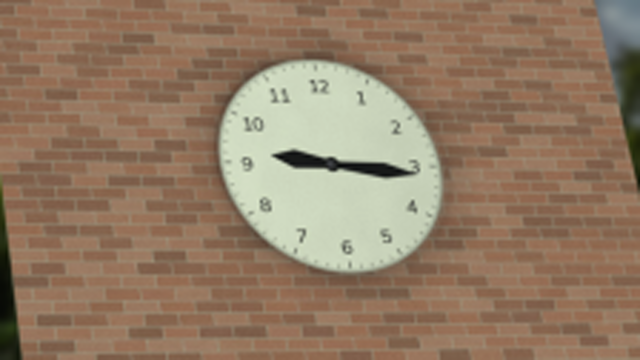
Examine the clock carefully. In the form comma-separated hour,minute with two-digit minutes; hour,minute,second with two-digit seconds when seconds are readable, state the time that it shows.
9,16
